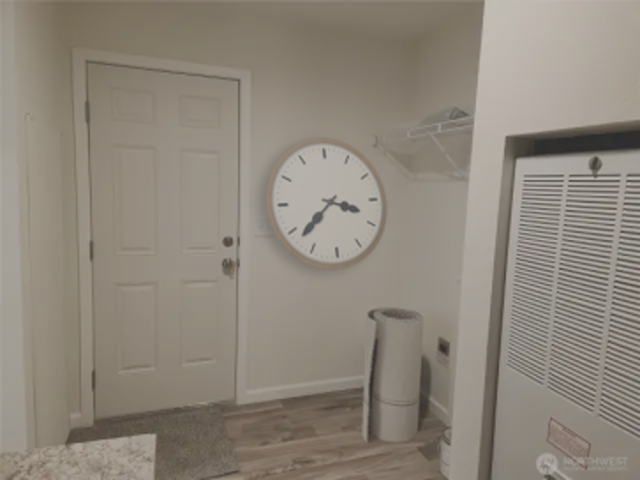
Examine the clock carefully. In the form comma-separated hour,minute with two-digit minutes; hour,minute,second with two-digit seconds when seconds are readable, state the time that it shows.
3,38
